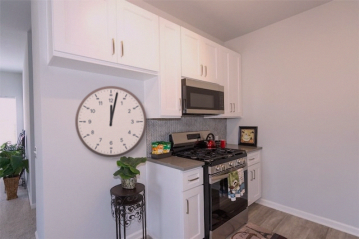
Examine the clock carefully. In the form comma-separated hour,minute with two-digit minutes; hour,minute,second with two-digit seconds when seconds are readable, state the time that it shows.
12,02
